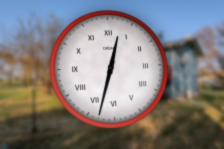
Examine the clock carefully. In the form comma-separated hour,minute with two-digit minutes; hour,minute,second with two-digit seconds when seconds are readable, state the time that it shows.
12,33
